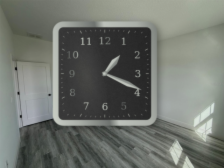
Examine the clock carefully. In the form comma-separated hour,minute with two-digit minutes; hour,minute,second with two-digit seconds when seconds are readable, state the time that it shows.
1,19
